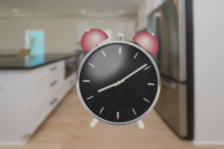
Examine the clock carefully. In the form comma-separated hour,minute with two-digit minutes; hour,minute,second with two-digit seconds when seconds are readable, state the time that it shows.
8,09
